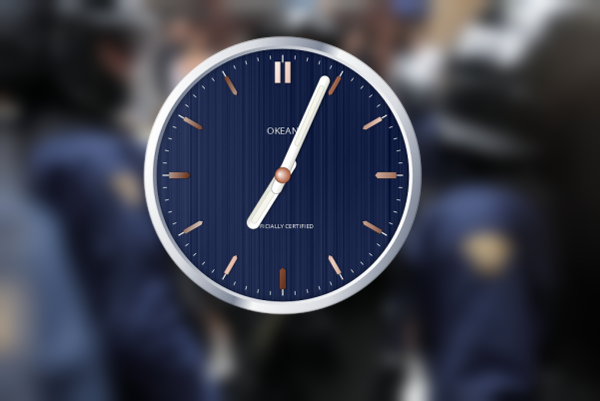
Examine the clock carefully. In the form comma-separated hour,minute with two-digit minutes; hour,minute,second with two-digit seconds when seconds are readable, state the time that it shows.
7,04
